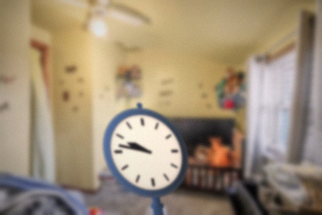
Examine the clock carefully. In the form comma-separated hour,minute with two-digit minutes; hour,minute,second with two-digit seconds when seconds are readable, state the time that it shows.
9,47
